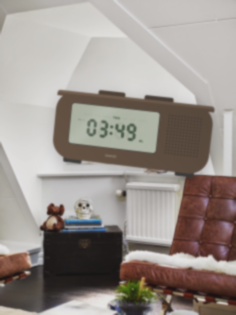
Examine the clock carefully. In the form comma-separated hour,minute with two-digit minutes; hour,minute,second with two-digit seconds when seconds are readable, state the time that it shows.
3,49
